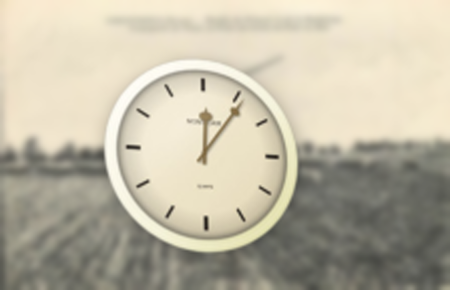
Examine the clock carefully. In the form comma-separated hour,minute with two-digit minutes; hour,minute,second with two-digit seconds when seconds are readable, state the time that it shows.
12,06
